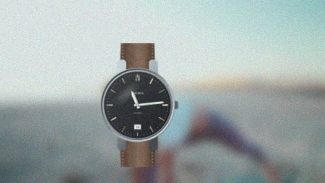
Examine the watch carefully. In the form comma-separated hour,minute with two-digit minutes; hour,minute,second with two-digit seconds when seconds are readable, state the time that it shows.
11,14
